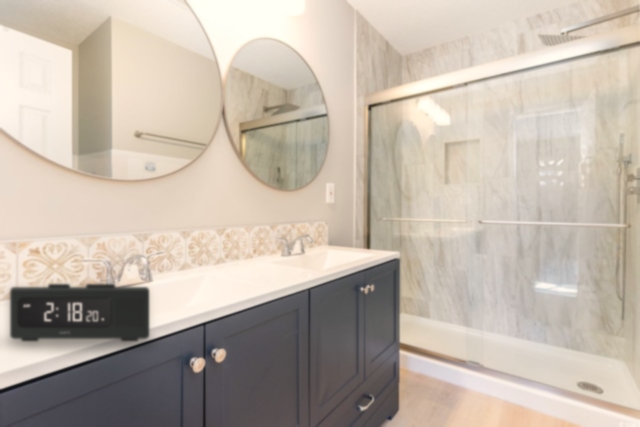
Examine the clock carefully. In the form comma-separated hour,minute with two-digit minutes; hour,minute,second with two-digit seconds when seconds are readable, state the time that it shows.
2,18
